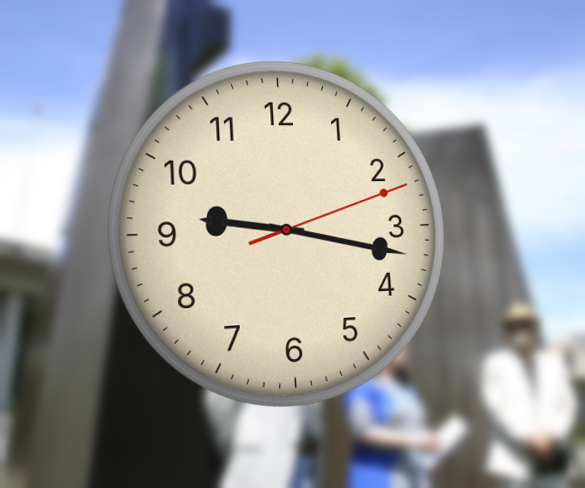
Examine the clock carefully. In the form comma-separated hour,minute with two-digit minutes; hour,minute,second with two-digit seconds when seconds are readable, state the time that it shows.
9,17,12
